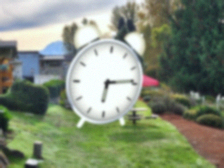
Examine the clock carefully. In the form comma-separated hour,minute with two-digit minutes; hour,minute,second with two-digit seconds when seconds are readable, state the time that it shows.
6,14
